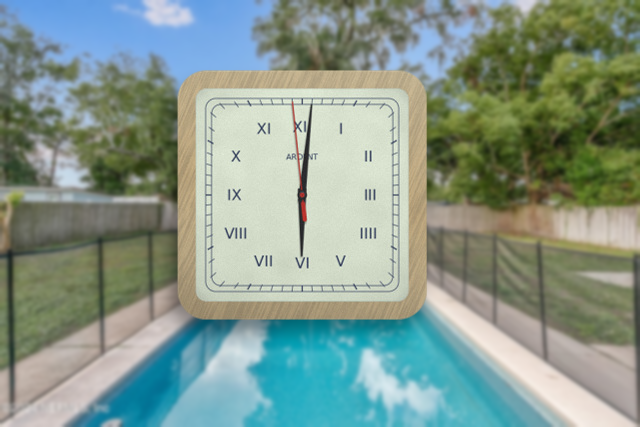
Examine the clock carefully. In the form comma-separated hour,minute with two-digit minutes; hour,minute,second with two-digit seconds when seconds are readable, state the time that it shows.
6,00,59
